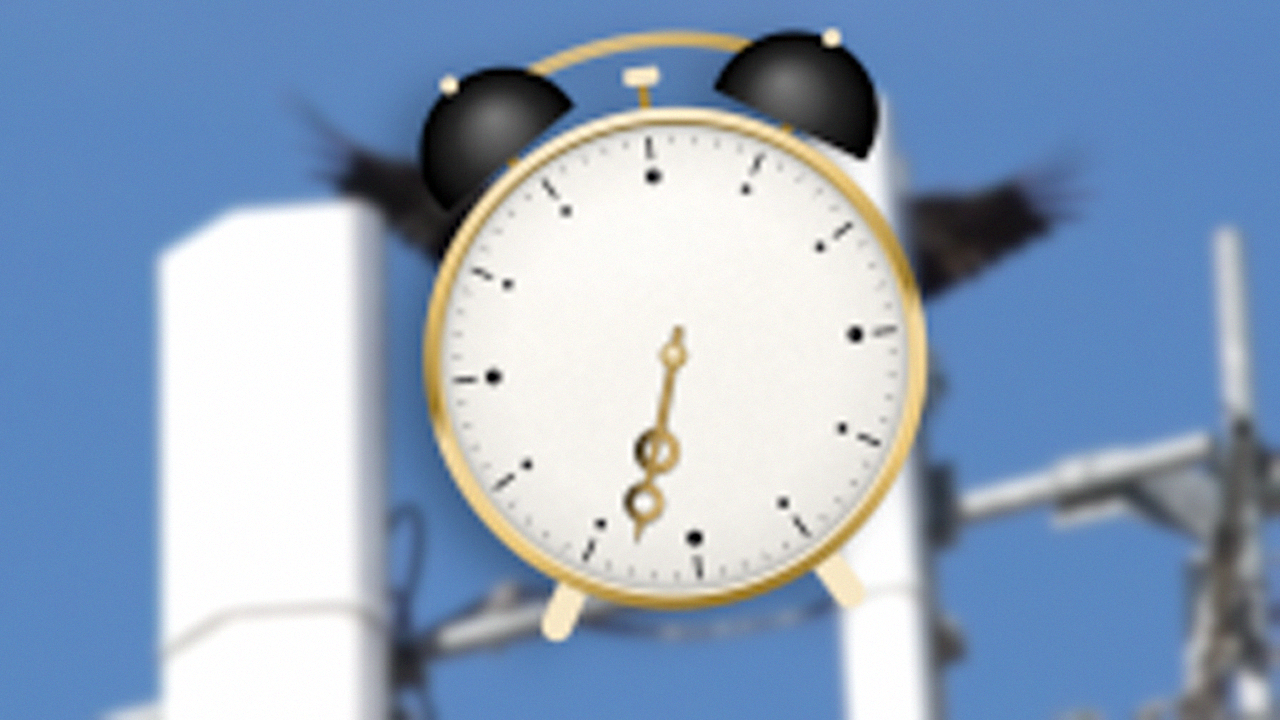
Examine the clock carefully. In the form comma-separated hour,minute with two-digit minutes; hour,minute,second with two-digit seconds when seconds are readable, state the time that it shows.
6,33
